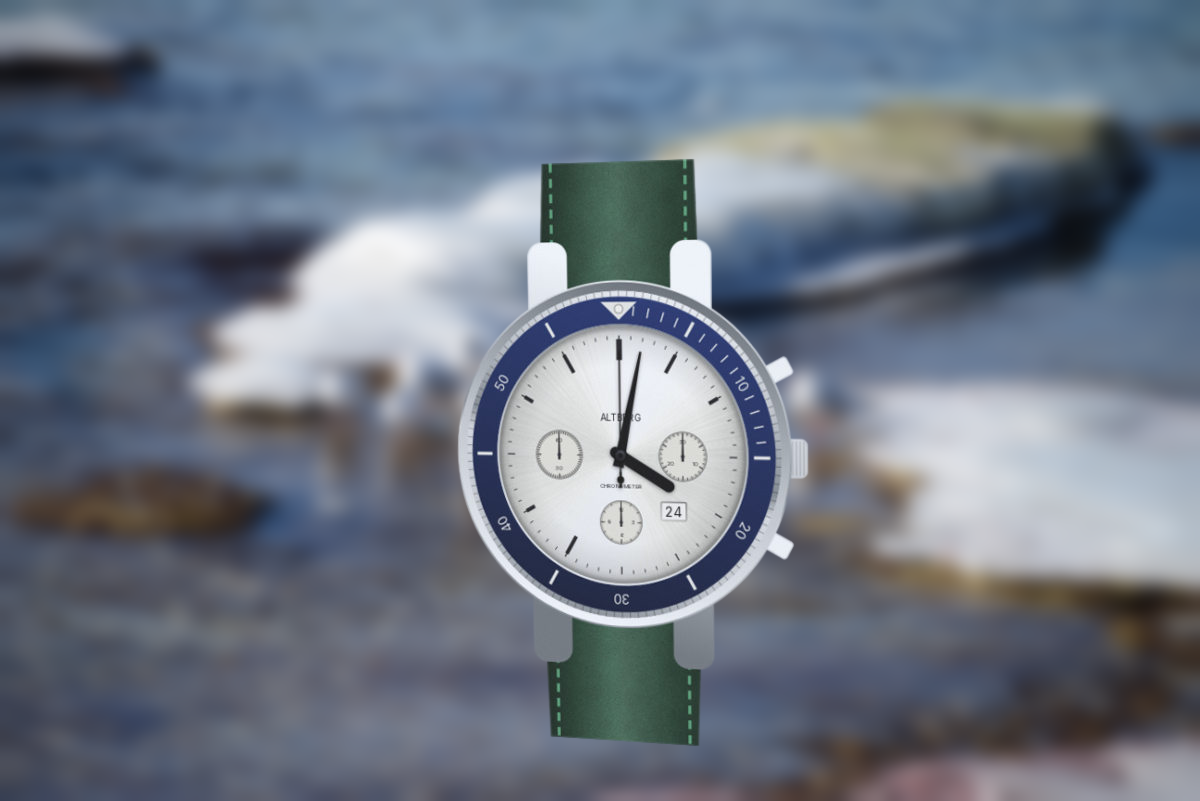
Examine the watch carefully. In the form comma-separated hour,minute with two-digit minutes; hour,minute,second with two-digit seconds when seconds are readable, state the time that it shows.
4,02
